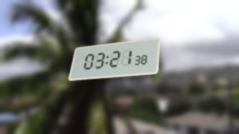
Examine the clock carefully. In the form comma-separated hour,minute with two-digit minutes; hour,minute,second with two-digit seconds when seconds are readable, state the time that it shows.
3,21,38
